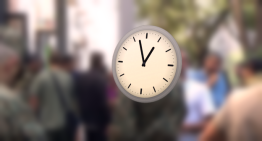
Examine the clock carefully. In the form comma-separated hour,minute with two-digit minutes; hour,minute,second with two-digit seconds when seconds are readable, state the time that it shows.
12,57
